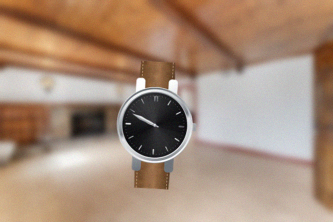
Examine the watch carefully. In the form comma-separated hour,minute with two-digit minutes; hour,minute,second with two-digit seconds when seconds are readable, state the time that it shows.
9,49
